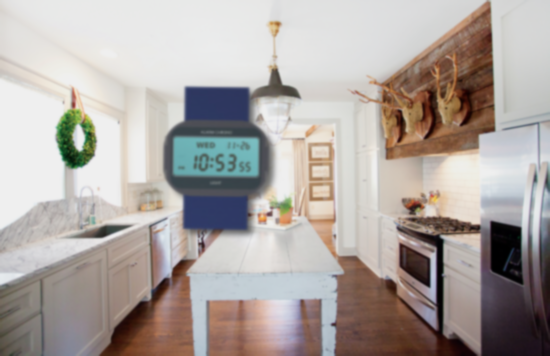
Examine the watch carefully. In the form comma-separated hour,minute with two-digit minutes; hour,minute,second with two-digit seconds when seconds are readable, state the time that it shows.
10,53
